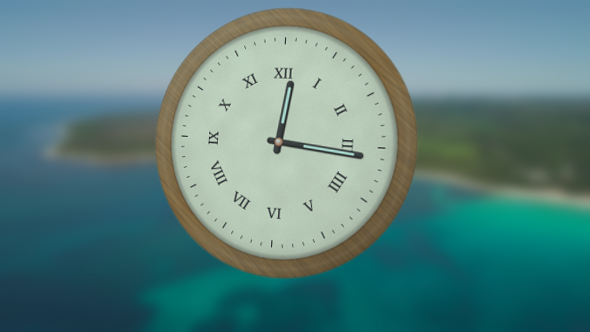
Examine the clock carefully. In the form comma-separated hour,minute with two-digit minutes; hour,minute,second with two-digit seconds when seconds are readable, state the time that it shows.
12,16
